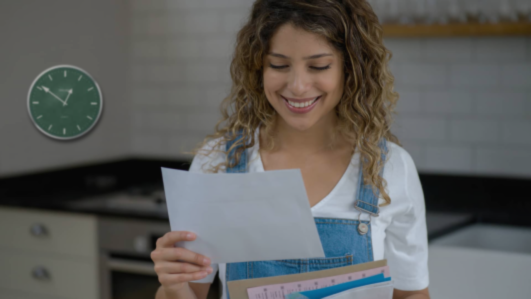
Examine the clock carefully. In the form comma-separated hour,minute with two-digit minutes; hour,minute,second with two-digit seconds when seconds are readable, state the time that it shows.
12,51
